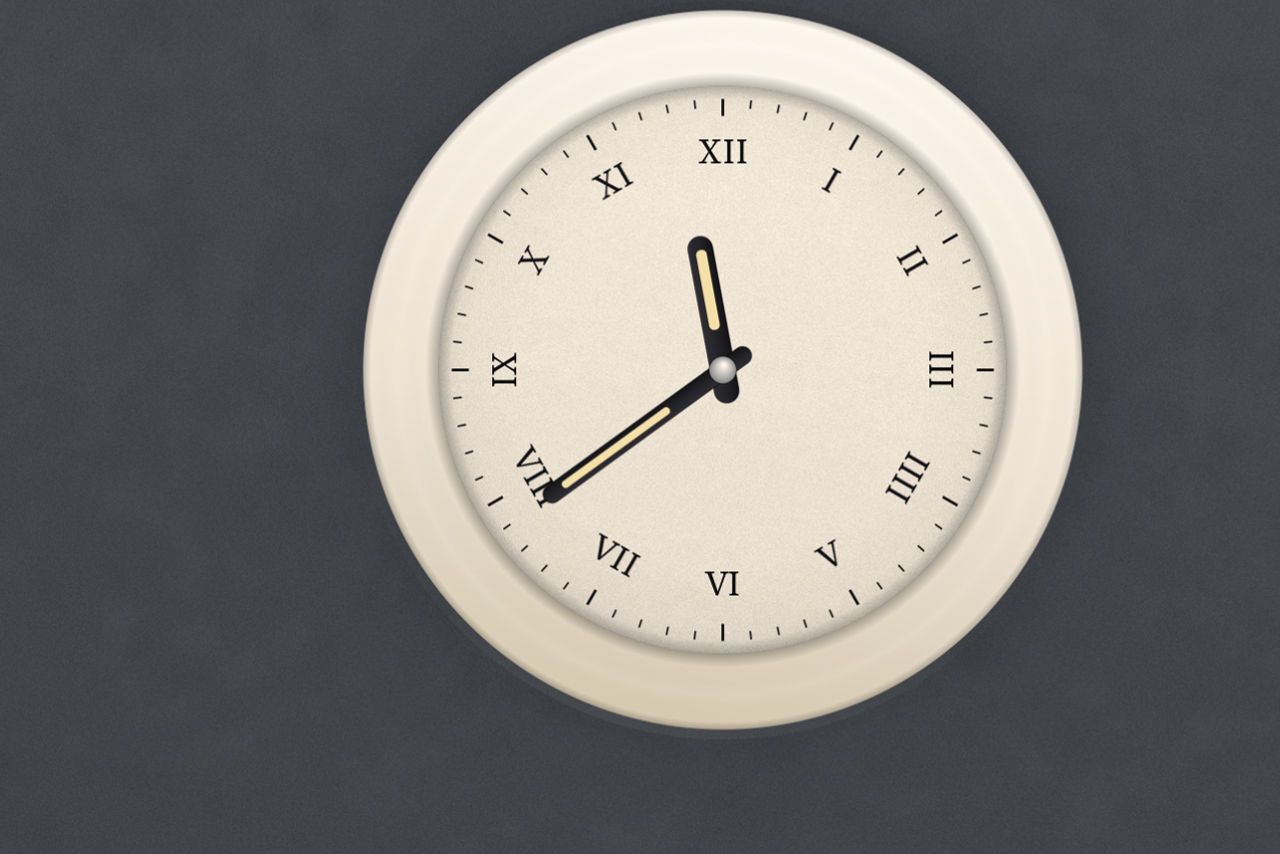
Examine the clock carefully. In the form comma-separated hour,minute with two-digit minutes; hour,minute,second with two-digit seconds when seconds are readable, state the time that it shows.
11,39
